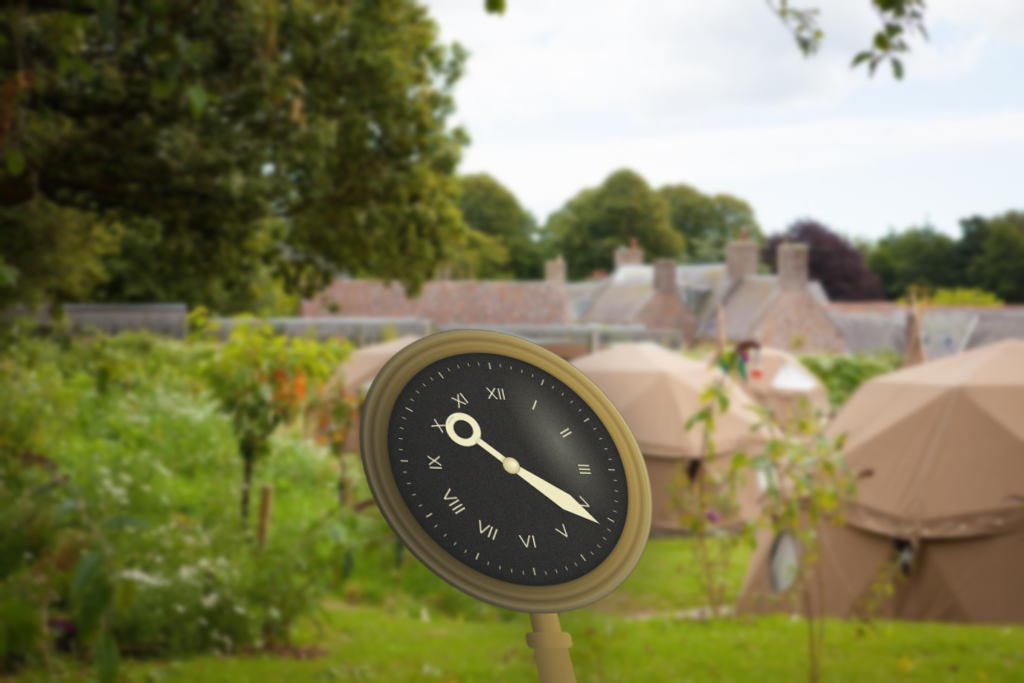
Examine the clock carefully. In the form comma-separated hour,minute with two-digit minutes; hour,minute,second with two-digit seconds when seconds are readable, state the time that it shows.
10,21
